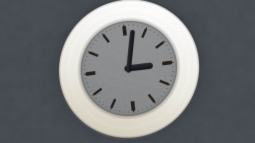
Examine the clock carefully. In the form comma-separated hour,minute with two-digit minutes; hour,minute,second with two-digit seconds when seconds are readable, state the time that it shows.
3,02
